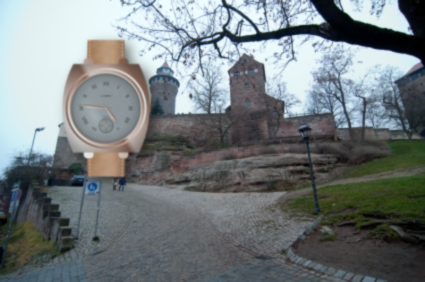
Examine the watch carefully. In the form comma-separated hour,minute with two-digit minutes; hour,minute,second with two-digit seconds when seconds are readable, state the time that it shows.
4,46
